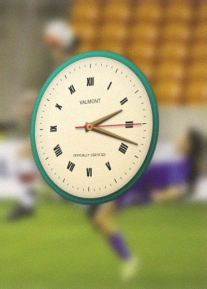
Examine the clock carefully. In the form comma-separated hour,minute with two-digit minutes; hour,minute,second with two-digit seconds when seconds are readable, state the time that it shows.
2,18,15
